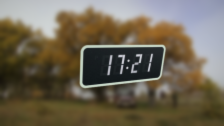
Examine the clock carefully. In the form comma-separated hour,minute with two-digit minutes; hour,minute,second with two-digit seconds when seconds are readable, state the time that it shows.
17,21
